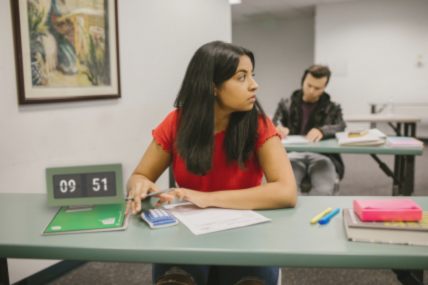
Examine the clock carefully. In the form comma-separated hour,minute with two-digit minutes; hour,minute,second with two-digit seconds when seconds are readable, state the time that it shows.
9,51
